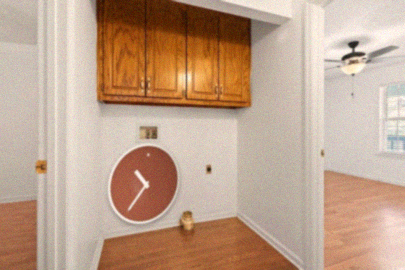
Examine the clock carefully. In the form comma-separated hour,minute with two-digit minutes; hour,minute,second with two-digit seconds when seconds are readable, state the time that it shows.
10,36
